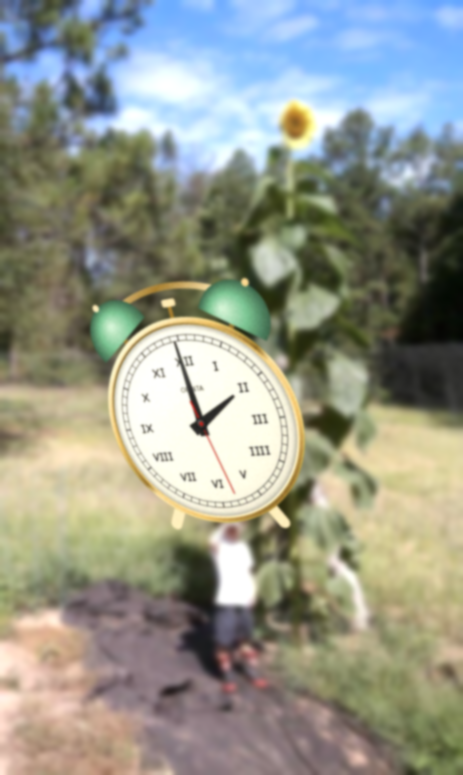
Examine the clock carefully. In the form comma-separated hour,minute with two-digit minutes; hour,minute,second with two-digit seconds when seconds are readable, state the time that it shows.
1,59,28
